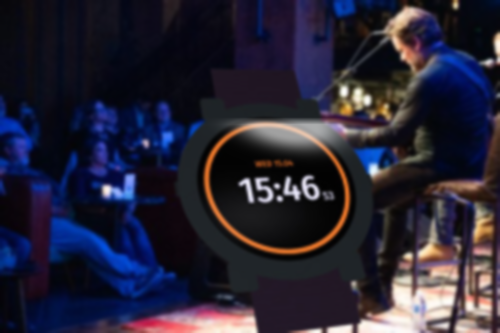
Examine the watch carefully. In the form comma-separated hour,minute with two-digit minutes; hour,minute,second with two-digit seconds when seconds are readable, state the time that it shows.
15,46
